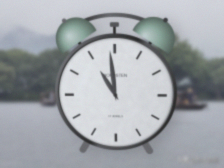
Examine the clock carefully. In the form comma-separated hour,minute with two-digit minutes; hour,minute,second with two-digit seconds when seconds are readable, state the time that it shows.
10,59
